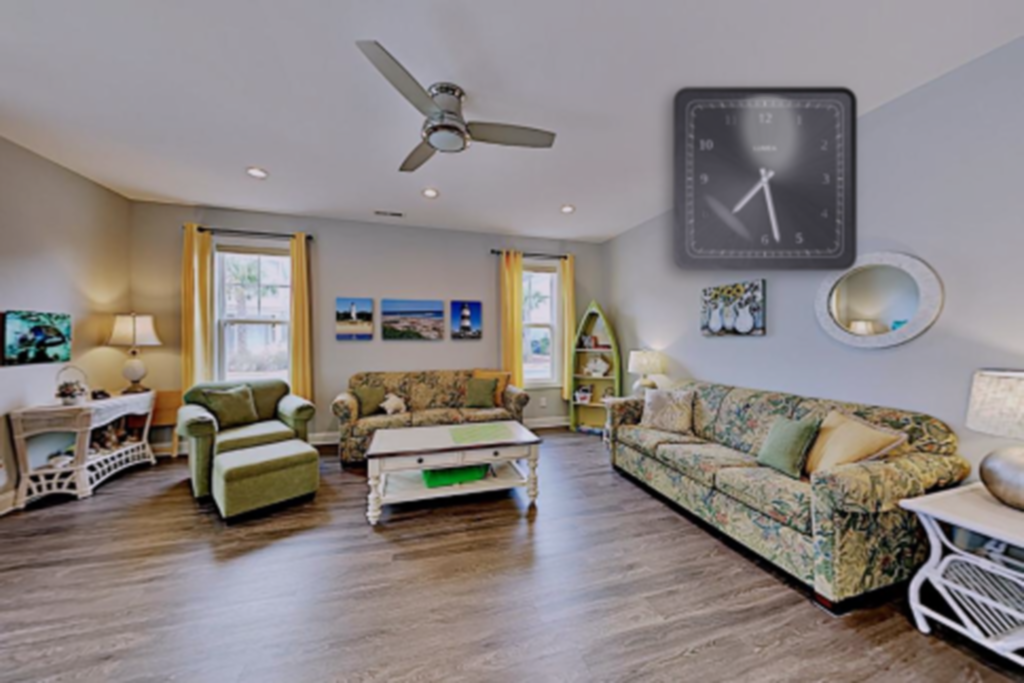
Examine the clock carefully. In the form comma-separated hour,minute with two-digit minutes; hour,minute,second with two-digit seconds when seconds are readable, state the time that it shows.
7,28
